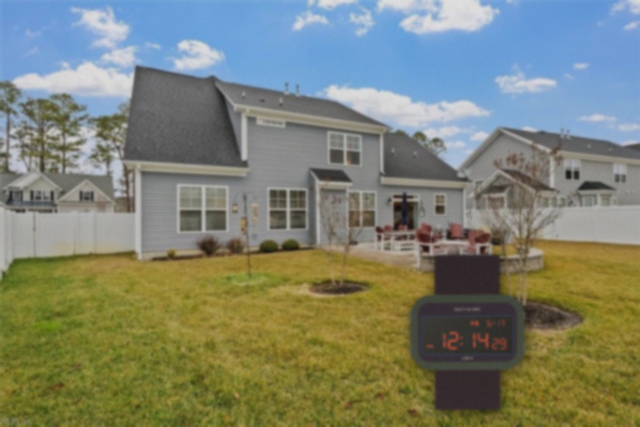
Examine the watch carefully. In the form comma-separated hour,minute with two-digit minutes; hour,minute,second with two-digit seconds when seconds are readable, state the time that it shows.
12,14
